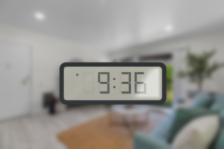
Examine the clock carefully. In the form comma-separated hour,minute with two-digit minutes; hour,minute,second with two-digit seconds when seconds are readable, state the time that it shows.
9,36
